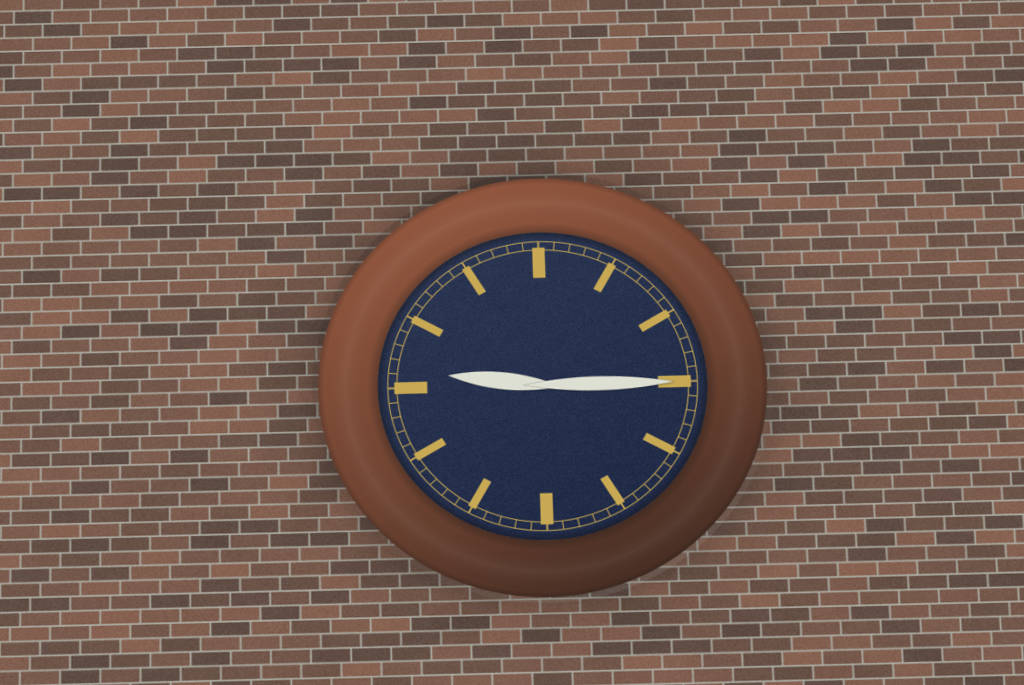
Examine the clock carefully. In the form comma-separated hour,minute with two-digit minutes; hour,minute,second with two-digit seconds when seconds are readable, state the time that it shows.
9,15
